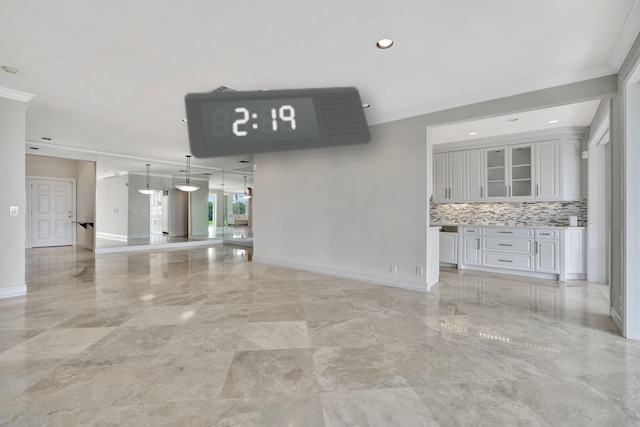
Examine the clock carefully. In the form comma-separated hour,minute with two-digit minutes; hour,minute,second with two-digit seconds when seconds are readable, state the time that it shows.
2,19
